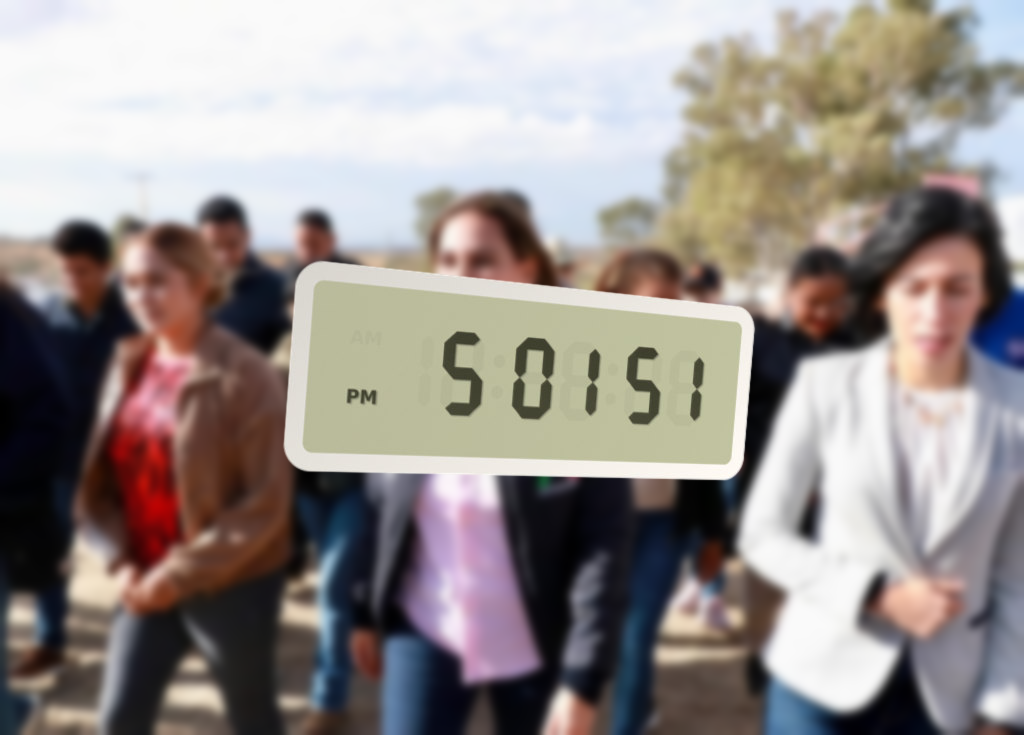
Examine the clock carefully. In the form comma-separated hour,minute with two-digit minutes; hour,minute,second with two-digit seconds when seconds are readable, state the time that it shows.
5,01,51
